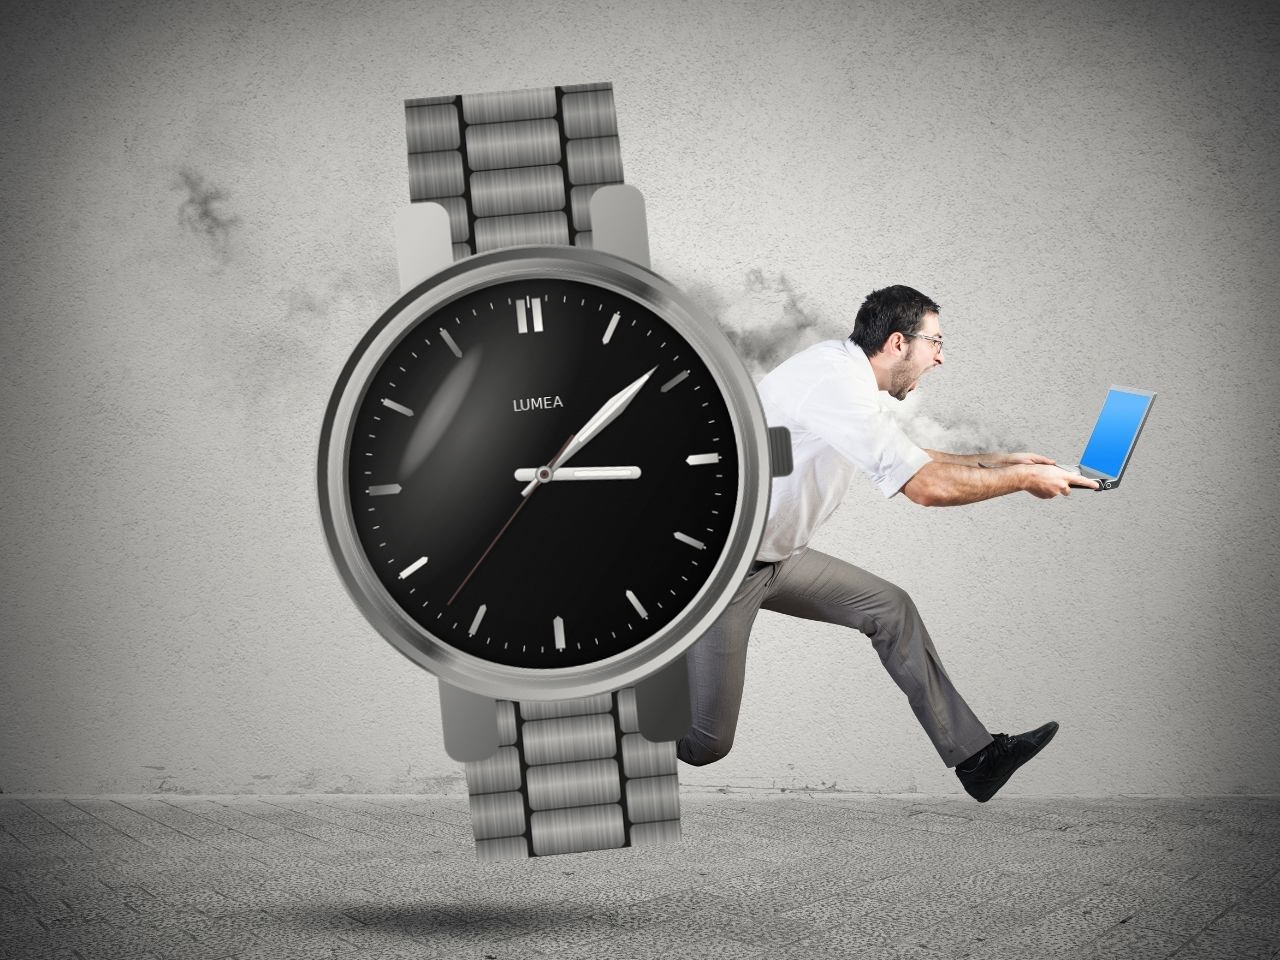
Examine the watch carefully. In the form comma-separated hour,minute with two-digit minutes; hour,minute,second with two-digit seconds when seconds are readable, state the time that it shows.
3,08,37
